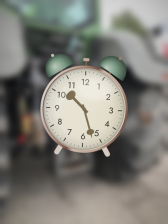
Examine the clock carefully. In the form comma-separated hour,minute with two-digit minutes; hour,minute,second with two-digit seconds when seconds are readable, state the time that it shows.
10,27
